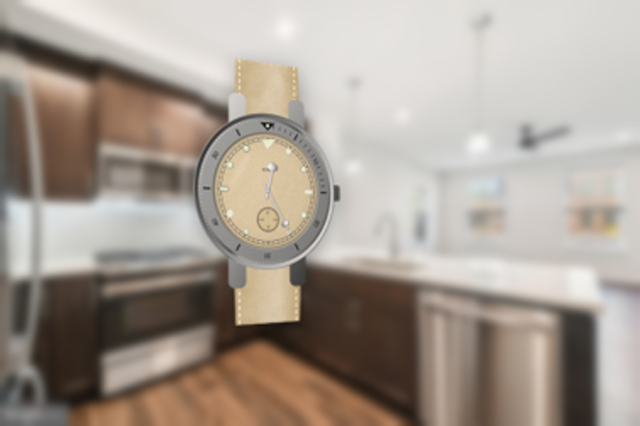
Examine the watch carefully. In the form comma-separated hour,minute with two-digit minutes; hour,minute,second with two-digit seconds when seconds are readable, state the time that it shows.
12,25
